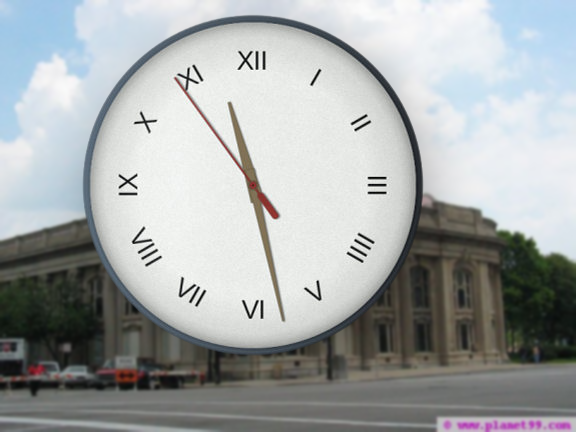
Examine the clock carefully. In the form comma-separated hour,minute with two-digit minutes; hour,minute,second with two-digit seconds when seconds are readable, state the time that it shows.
11,27,54
